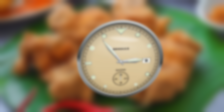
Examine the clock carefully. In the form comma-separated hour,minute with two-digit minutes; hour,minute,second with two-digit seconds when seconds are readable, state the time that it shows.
2,54
